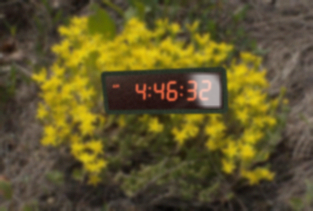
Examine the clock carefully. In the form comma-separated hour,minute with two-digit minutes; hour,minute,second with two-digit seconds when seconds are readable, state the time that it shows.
4,46,32
